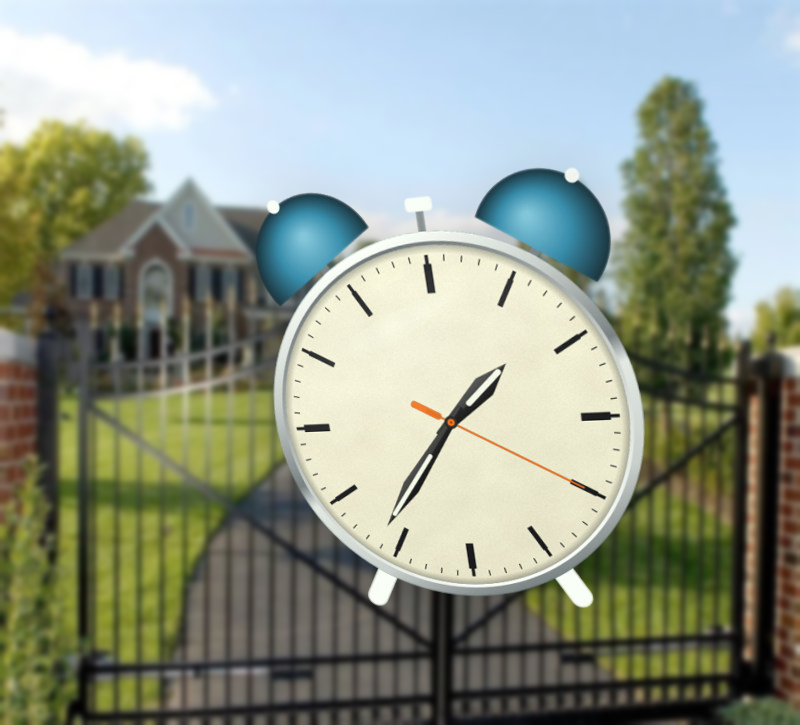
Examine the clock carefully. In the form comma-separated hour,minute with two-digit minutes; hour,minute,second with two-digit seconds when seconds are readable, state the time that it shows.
1,36,20
